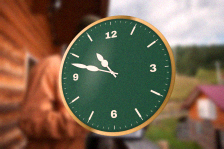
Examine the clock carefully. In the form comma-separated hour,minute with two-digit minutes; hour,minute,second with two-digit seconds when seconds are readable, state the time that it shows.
10,48
